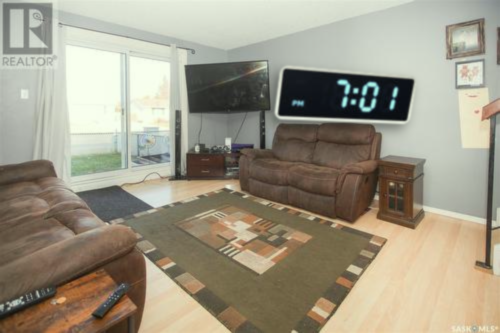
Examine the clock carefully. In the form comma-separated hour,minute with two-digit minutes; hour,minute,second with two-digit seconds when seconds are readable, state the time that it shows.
7,01
